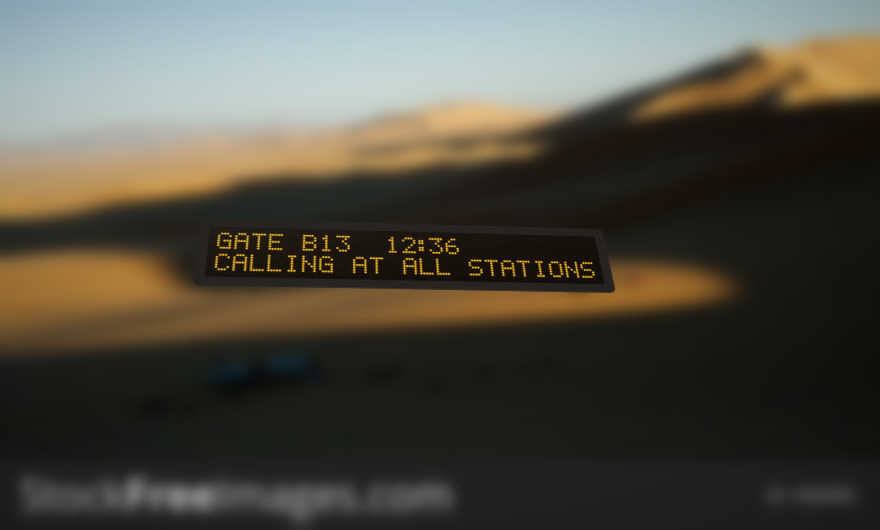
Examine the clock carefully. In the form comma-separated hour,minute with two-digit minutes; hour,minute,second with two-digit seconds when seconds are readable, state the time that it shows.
12,36
